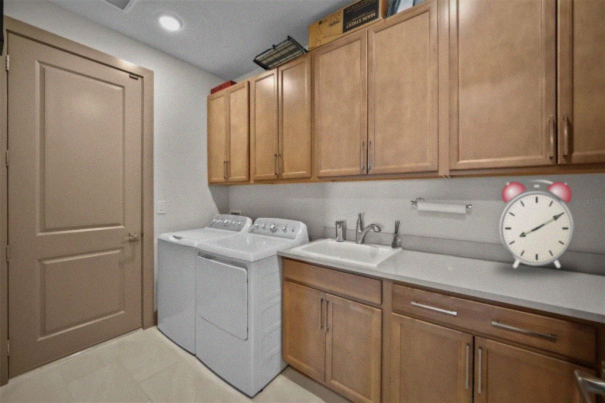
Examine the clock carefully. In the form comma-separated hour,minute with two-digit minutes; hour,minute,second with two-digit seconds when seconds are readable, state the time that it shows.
8,10
